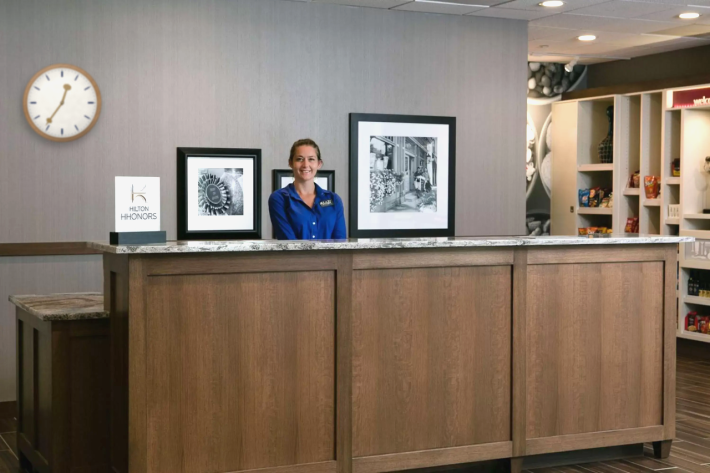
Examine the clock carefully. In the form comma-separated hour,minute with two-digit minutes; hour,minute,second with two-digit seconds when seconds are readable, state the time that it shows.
12,36
